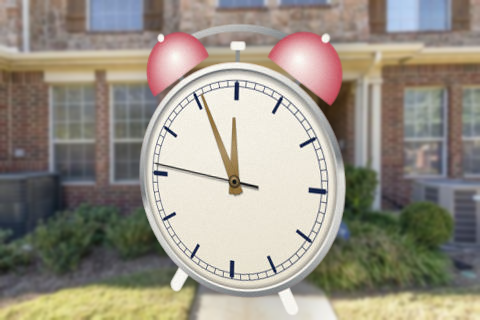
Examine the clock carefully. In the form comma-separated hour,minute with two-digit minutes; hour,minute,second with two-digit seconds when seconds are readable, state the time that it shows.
11,55,46
